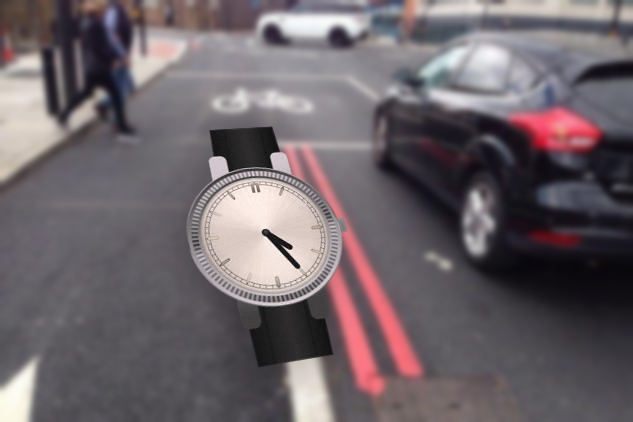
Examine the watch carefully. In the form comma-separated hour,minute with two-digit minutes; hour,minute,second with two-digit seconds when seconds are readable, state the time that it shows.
4,25
